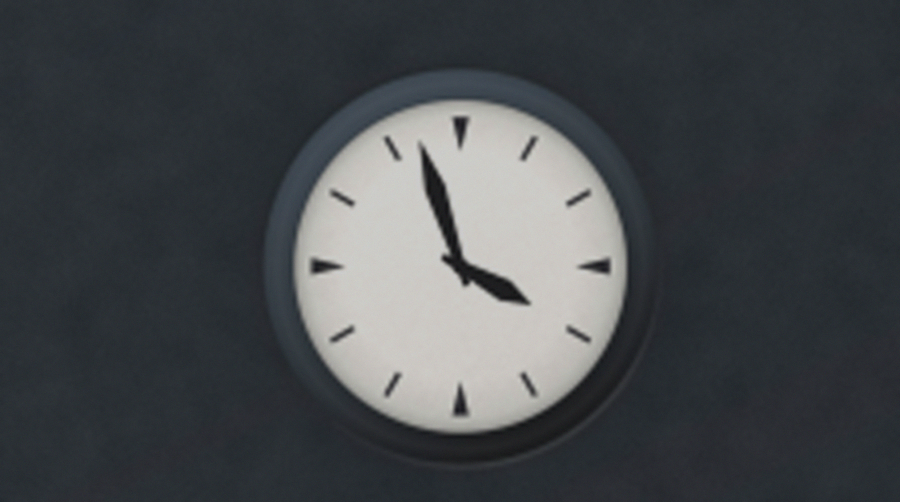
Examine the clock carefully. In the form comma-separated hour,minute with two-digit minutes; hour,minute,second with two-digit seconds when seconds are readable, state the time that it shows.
3,57
